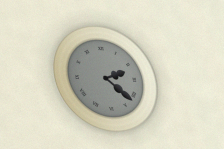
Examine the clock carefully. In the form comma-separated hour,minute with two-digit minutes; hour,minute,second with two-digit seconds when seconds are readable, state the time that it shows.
2,22
